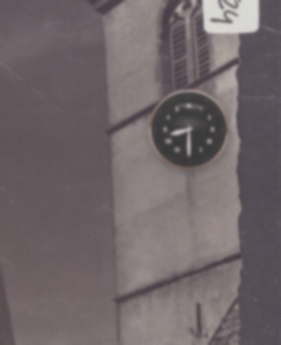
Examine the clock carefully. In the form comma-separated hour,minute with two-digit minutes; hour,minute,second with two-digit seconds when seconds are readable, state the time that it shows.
8,30
